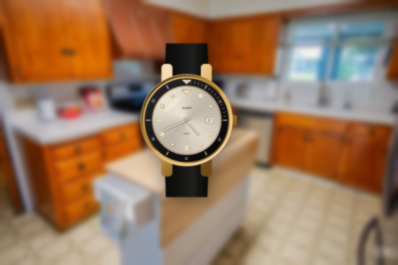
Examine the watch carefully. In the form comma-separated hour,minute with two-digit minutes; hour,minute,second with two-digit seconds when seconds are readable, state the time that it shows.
4,41
